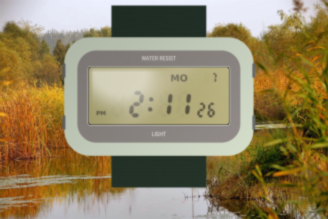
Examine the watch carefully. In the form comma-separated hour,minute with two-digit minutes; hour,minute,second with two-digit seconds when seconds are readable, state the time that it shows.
2,11,26
